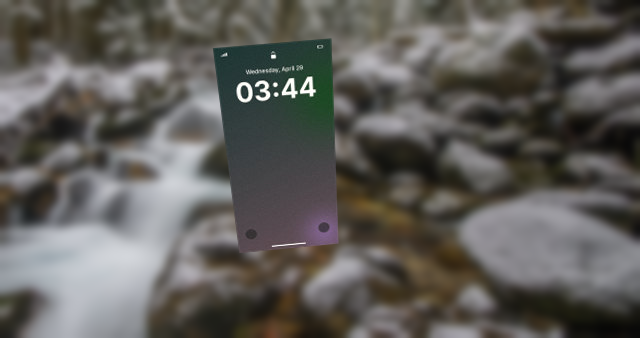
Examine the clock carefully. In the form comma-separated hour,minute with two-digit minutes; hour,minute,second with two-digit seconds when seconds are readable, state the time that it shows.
3,44
